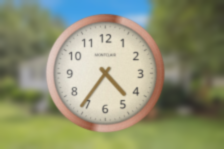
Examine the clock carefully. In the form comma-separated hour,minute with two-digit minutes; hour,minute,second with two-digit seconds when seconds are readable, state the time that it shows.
4,36
